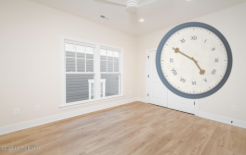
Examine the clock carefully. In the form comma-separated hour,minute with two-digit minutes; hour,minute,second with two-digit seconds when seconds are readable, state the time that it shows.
4,50
